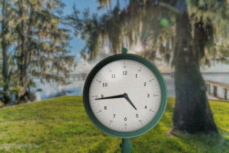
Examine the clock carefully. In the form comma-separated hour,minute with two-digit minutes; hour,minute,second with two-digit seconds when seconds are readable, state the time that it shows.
4,44
